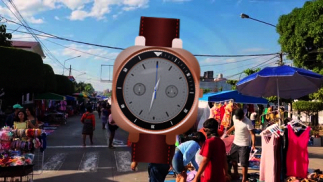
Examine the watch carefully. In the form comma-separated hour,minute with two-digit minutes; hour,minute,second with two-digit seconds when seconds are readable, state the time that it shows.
12,32
